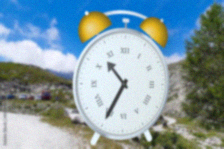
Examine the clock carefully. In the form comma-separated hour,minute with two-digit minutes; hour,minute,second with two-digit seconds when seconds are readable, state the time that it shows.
10,35
